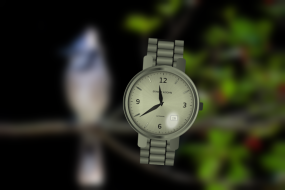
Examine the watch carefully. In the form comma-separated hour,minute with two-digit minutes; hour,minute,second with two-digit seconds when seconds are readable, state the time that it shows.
11,39
